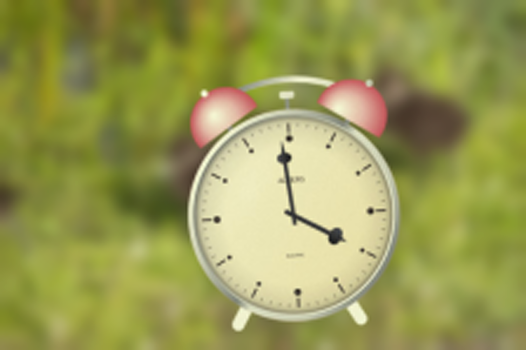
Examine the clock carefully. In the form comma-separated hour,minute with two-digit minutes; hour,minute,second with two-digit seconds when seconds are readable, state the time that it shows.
3,59
